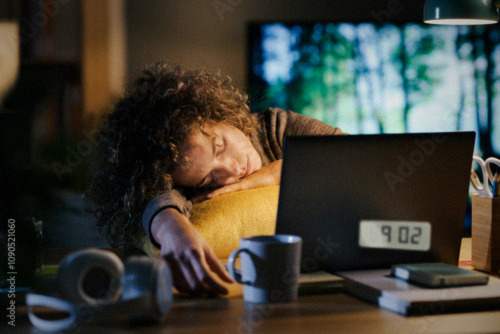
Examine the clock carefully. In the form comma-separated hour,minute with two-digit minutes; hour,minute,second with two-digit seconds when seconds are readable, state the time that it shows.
9,02
